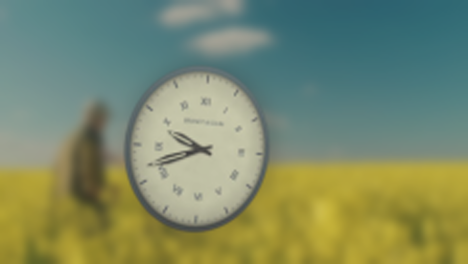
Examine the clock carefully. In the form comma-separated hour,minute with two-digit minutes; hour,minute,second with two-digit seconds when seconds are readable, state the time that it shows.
9,42
